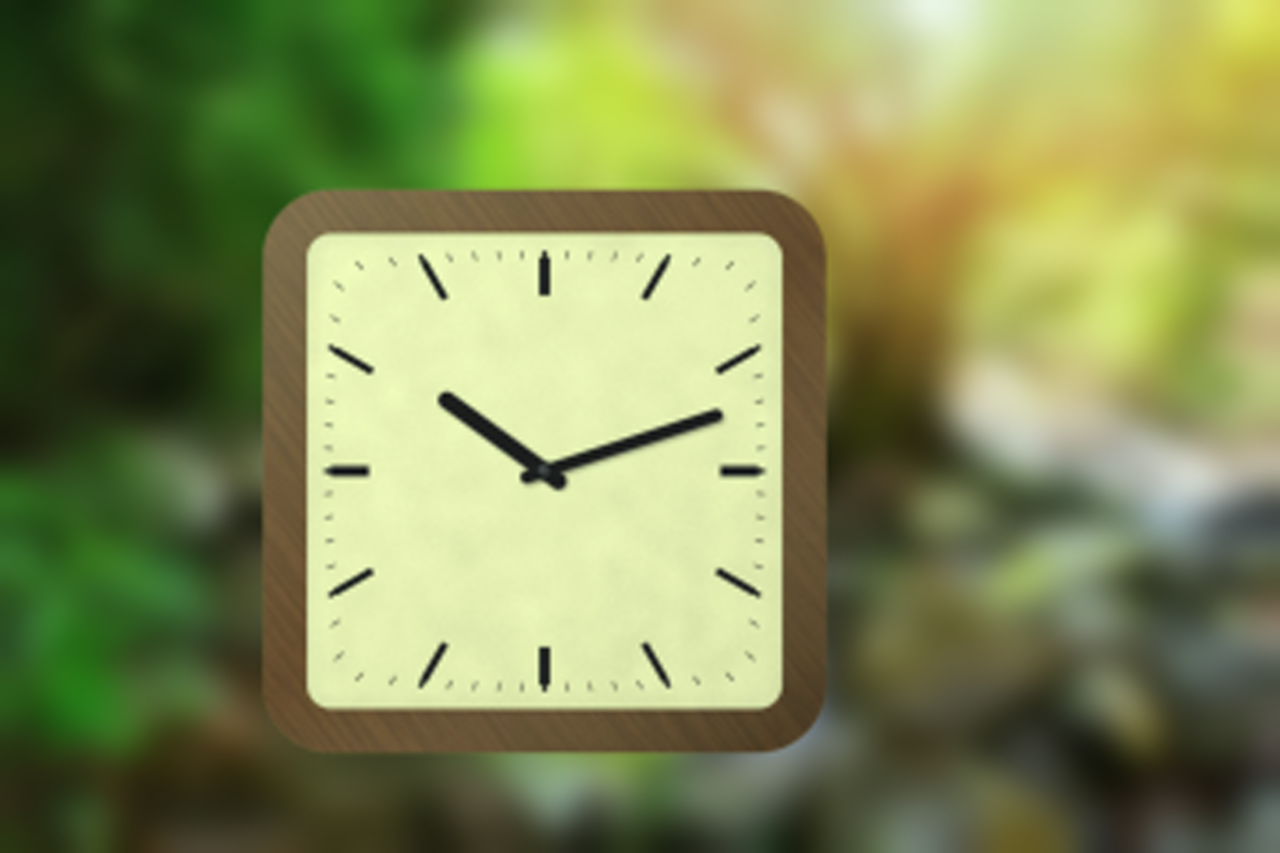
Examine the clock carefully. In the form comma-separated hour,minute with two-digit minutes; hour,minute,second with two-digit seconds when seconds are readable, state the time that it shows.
10,12
